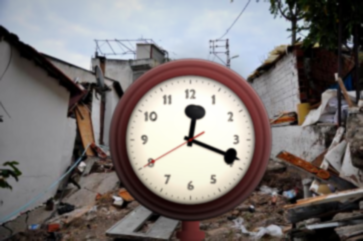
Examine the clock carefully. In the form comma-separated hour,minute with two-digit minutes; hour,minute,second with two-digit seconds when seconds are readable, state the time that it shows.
12,18,40
